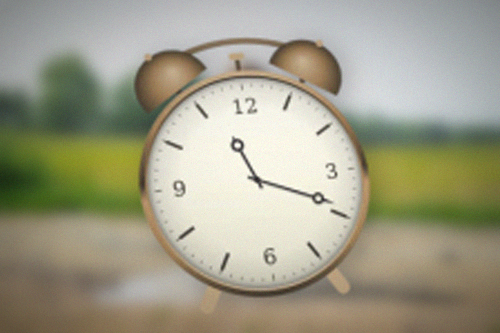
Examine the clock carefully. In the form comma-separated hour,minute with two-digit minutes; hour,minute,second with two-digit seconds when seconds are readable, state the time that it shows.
11,19
